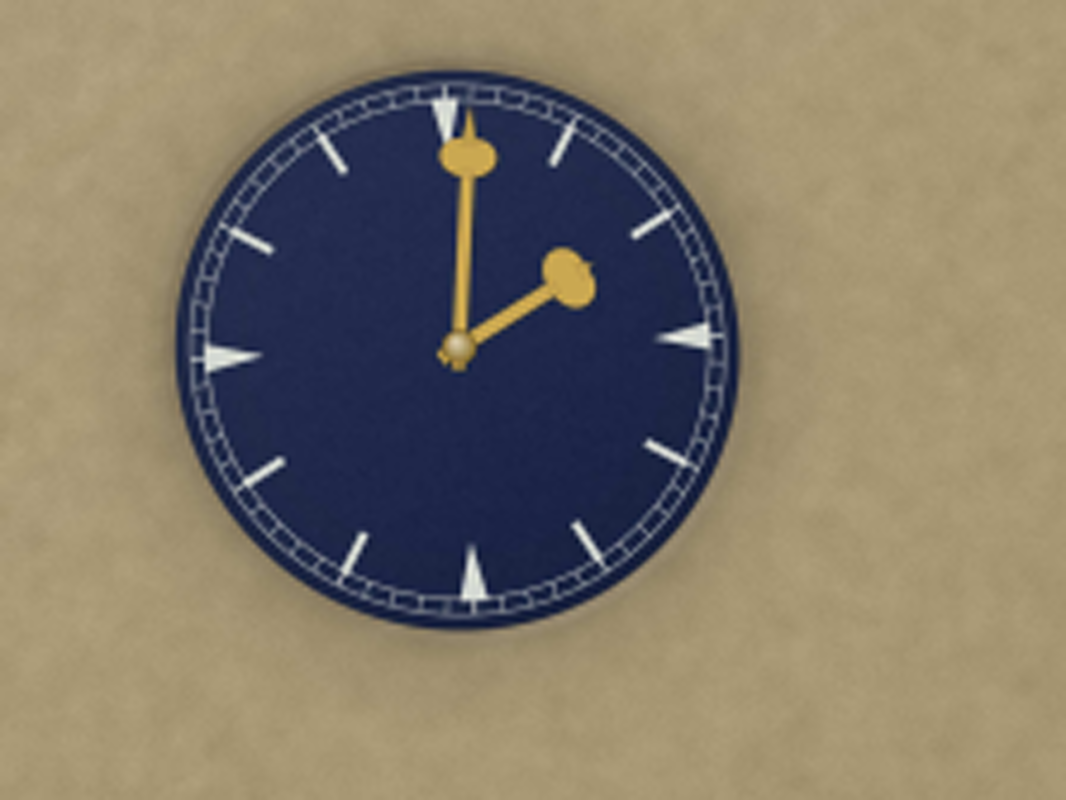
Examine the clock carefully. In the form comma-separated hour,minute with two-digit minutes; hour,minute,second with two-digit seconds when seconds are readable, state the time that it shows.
2,01
